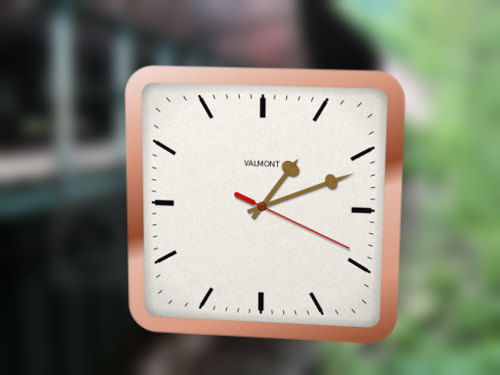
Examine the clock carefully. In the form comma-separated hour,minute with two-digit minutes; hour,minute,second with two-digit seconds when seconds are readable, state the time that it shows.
1,11,19
